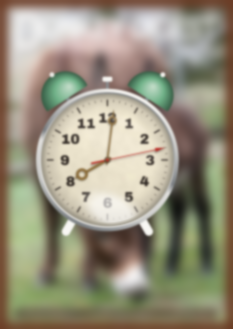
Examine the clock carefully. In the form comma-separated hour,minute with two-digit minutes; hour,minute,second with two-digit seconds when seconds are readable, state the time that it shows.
8,01,13
